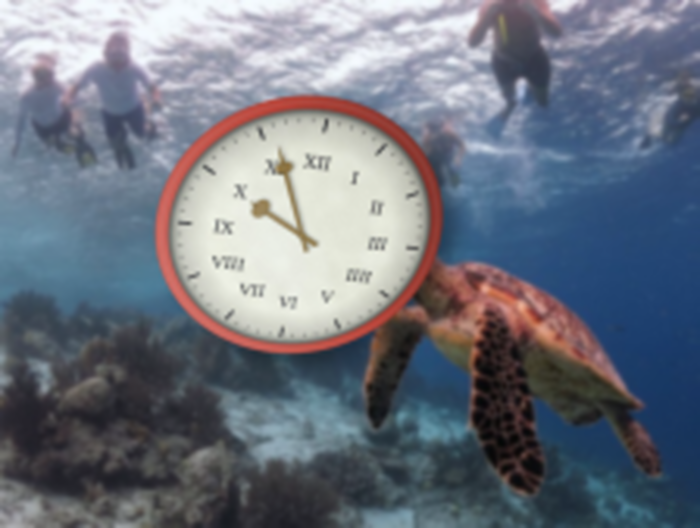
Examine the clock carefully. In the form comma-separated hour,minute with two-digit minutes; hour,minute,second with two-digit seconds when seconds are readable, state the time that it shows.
9,56
